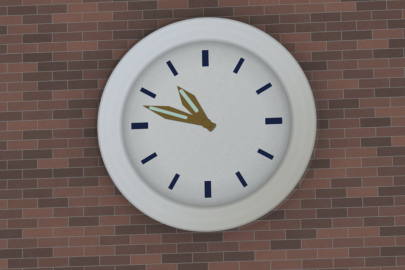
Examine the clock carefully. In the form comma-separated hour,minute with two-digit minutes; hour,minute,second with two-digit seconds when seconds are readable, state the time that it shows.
10,48
